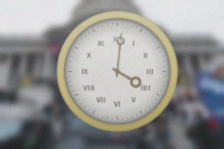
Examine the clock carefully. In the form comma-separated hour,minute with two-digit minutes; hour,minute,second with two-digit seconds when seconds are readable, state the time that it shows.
4,01
